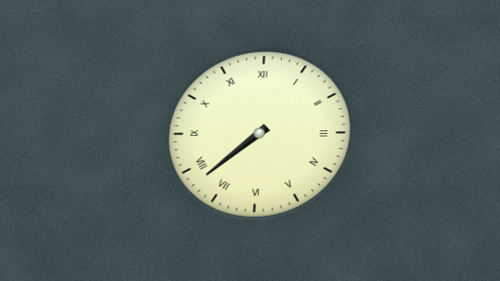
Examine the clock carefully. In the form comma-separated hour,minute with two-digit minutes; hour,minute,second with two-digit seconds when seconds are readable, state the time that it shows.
7,38
